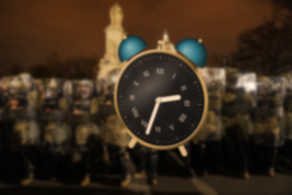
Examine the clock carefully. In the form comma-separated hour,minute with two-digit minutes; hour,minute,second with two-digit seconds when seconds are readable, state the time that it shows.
2,33
